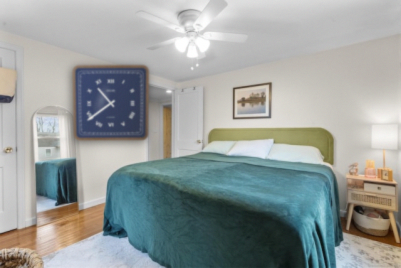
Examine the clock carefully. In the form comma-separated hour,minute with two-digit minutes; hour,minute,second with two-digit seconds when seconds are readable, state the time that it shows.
10,39
